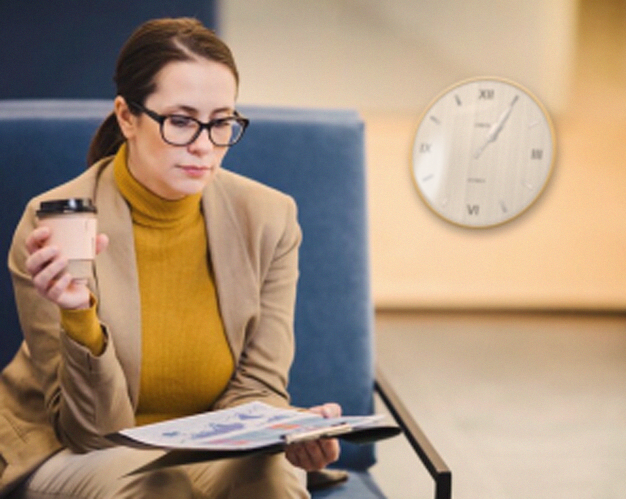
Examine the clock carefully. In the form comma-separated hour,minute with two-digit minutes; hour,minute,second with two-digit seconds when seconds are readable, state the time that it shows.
1,05
